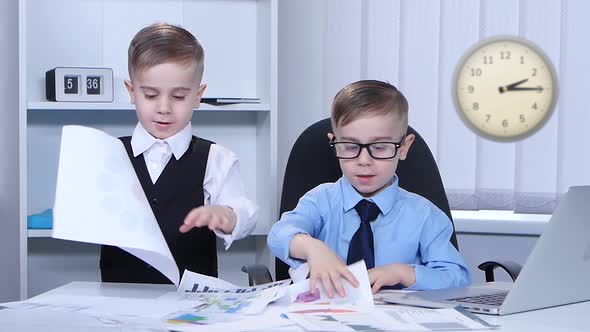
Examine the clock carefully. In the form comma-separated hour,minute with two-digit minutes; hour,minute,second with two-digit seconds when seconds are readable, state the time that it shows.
2,15
